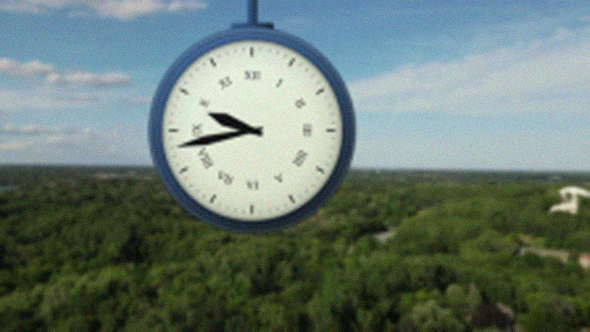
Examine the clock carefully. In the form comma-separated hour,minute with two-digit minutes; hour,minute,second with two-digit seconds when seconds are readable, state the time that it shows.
9,43
